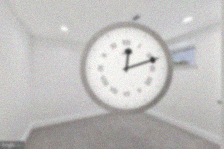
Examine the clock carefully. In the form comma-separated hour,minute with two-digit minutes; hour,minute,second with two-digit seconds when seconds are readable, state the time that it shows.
12,12
